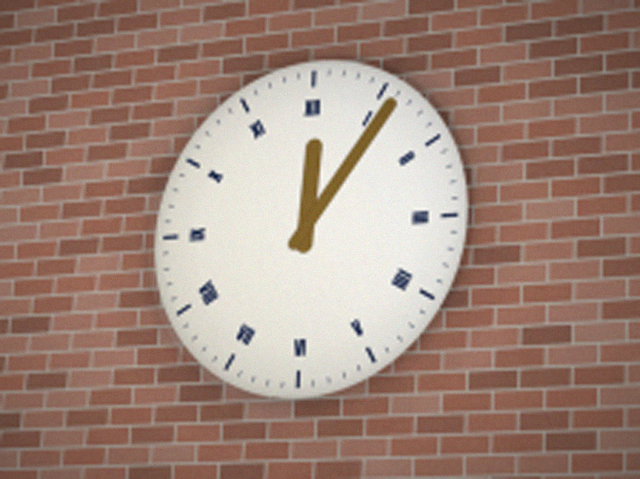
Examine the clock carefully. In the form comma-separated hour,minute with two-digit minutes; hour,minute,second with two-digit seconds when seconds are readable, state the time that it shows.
12,06
